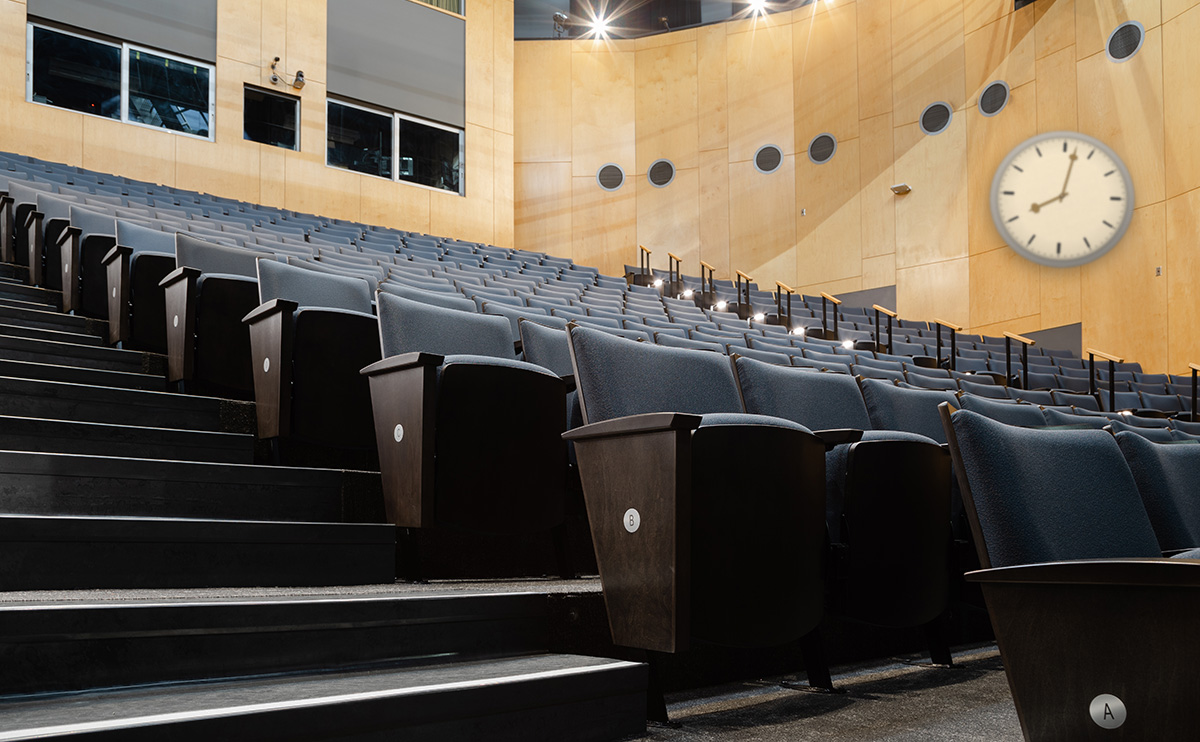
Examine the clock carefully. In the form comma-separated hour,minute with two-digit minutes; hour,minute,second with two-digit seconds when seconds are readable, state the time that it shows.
8,02
